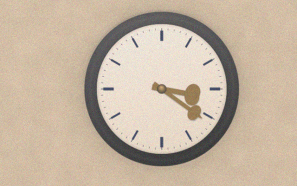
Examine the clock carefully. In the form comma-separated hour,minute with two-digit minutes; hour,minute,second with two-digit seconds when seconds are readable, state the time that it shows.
3,21
